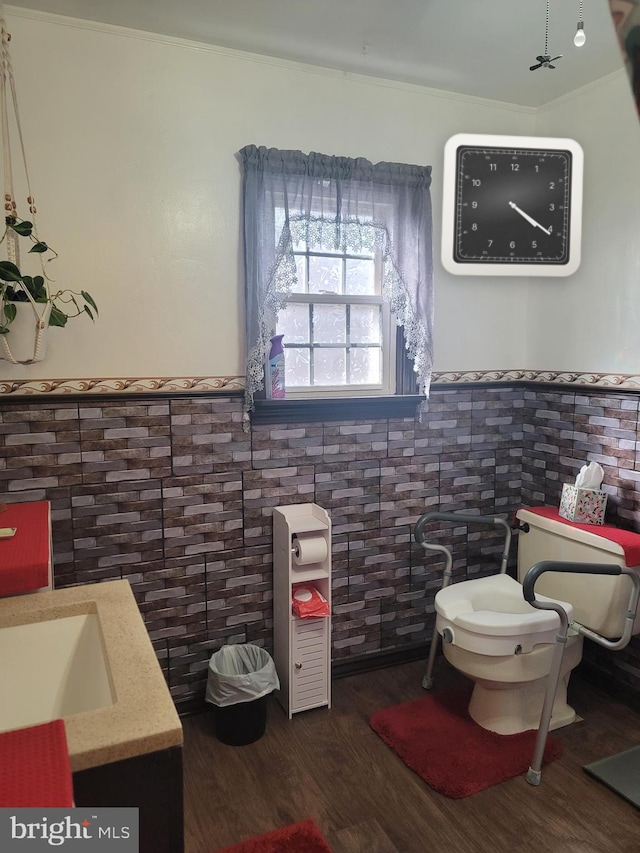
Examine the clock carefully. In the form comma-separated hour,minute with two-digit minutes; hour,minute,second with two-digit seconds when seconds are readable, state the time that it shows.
4,21
